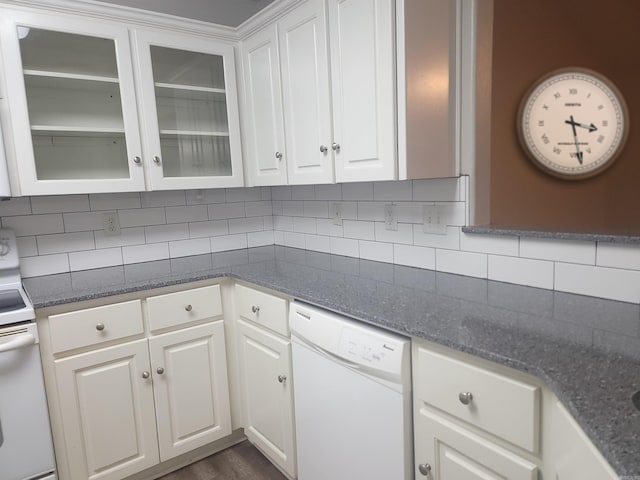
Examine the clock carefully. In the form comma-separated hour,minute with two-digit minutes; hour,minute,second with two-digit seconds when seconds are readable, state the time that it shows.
3,28
